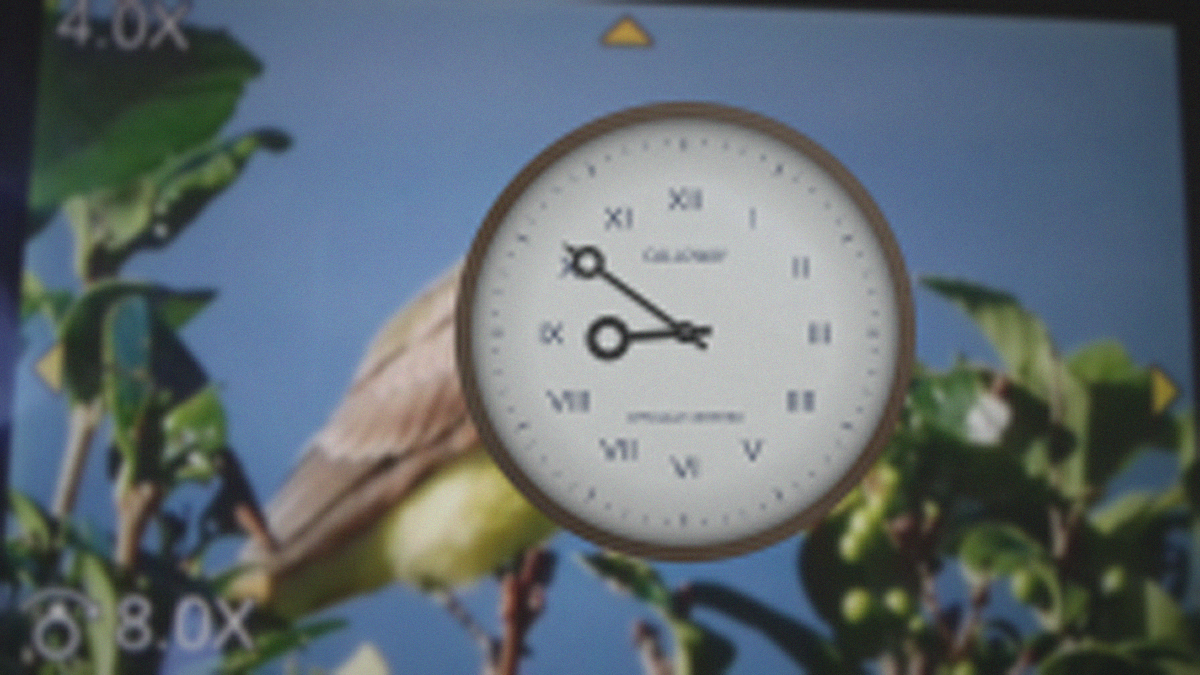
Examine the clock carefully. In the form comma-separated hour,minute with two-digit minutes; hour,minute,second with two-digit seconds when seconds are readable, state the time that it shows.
8,51
